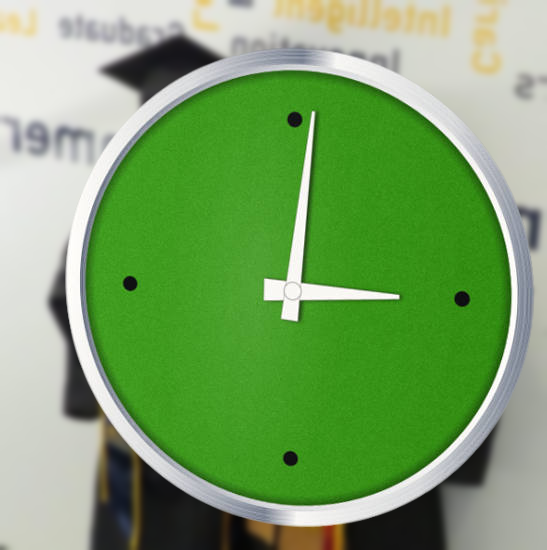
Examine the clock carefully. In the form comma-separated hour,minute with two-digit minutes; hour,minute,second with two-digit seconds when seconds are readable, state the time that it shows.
3,01
